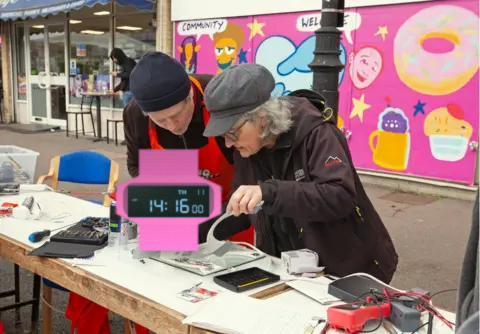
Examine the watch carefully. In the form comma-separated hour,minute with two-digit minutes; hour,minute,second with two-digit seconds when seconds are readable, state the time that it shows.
14,16
